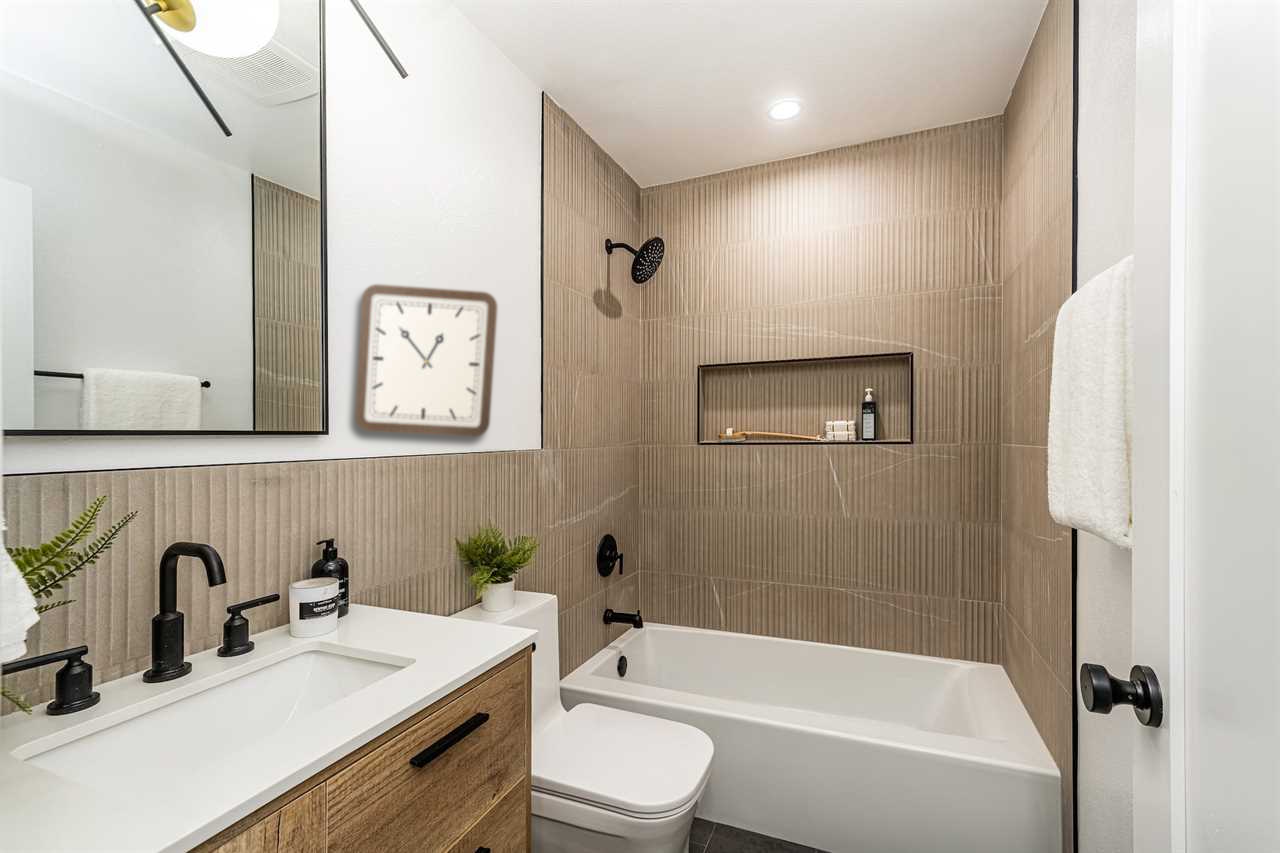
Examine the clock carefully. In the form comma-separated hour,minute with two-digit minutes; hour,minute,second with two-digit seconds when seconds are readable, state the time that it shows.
12,53
